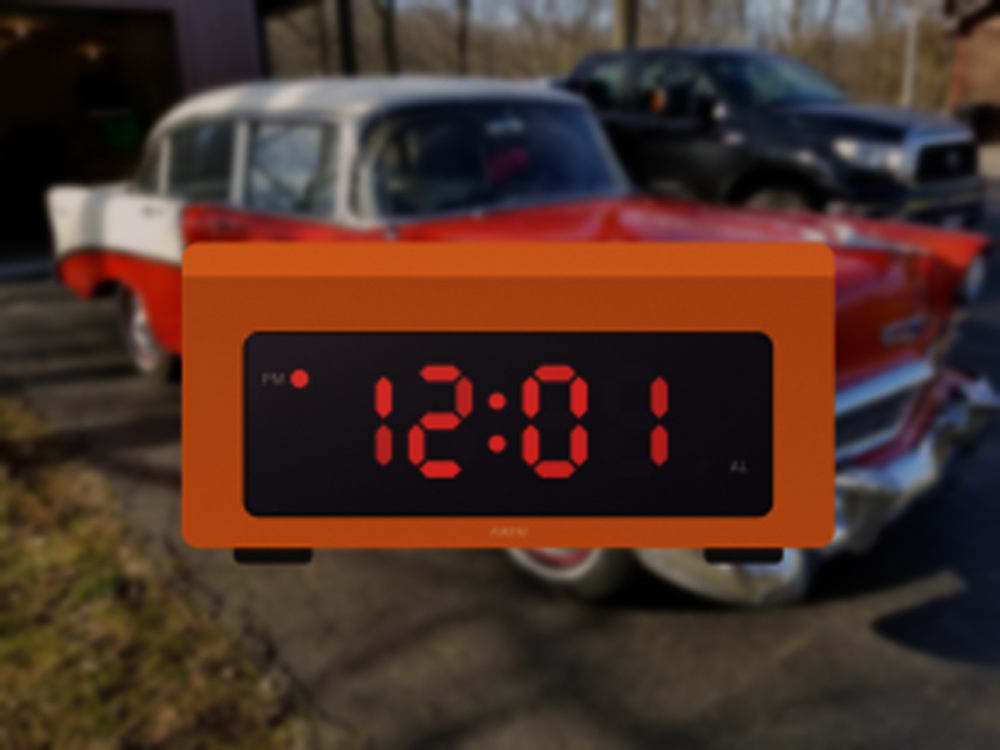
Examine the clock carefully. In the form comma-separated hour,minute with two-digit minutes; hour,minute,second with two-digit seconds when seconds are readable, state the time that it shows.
12,01
